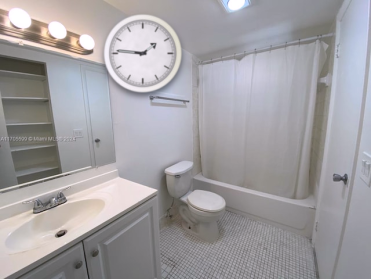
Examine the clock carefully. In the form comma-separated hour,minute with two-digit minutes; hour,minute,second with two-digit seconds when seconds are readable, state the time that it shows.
1,46
